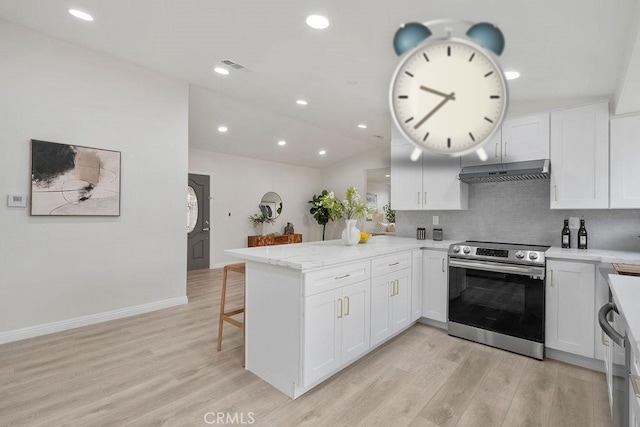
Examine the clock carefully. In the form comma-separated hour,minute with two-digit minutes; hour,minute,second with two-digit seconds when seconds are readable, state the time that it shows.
9,38
